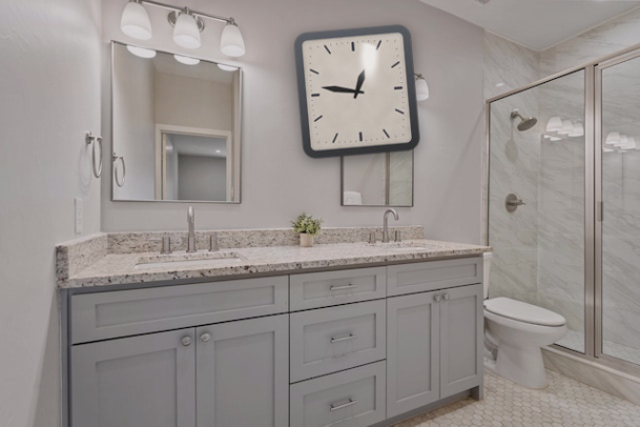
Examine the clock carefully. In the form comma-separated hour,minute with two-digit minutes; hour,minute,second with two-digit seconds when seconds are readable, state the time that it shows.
12,47
